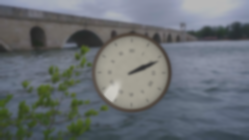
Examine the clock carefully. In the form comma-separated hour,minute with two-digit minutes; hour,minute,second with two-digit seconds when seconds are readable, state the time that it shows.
2,11
